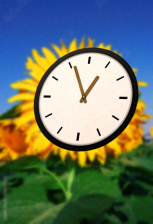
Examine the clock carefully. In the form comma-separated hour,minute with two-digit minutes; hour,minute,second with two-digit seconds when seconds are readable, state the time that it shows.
12,56
